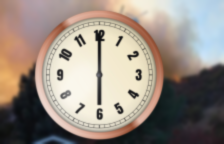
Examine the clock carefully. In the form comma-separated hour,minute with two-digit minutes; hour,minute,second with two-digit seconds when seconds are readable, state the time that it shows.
6,00
